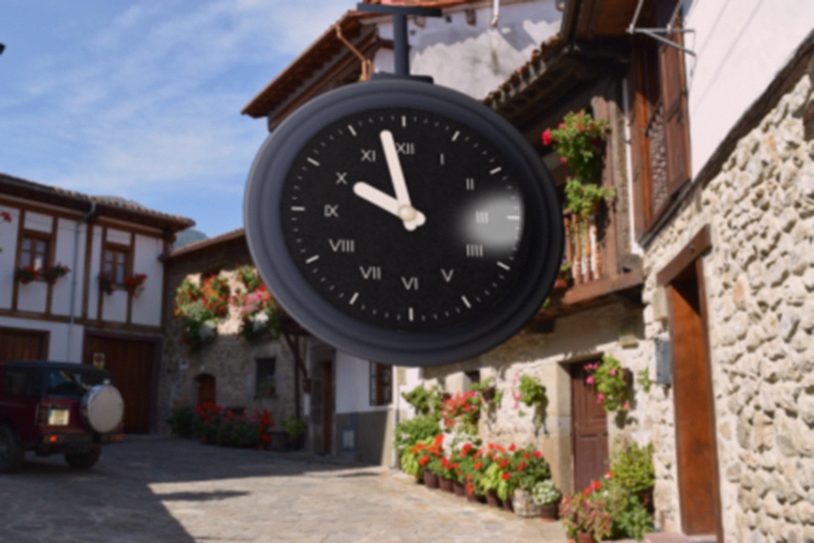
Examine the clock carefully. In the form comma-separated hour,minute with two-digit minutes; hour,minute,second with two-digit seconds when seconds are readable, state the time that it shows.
9,58
